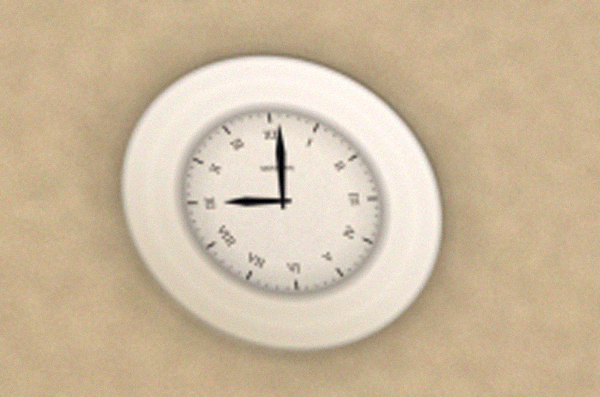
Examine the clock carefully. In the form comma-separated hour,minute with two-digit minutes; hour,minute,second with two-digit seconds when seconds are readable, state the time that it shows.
9,01
